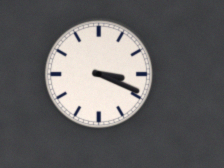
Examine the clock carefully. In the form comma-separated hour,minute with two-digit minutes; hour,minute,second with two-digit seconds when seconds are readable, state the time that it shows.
3,19
